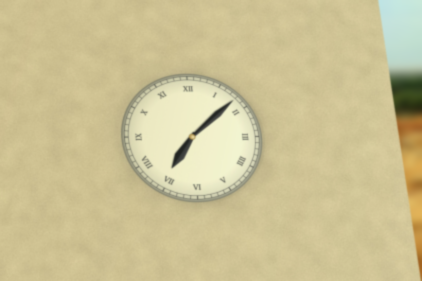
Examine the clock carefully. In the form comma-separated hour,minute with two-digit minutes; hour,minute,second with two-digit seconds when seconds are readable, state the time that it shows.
7,08
